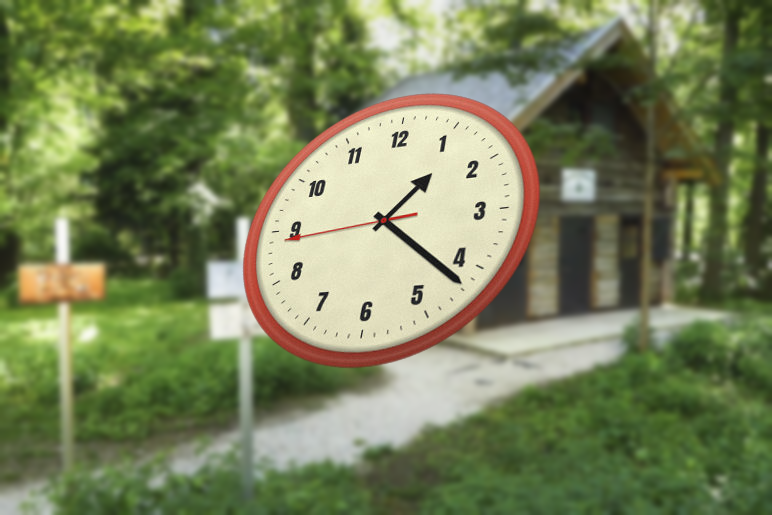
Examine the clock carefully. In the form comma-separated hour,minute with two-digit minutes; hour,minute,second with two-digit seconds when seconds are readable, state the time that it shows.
1,21,44
